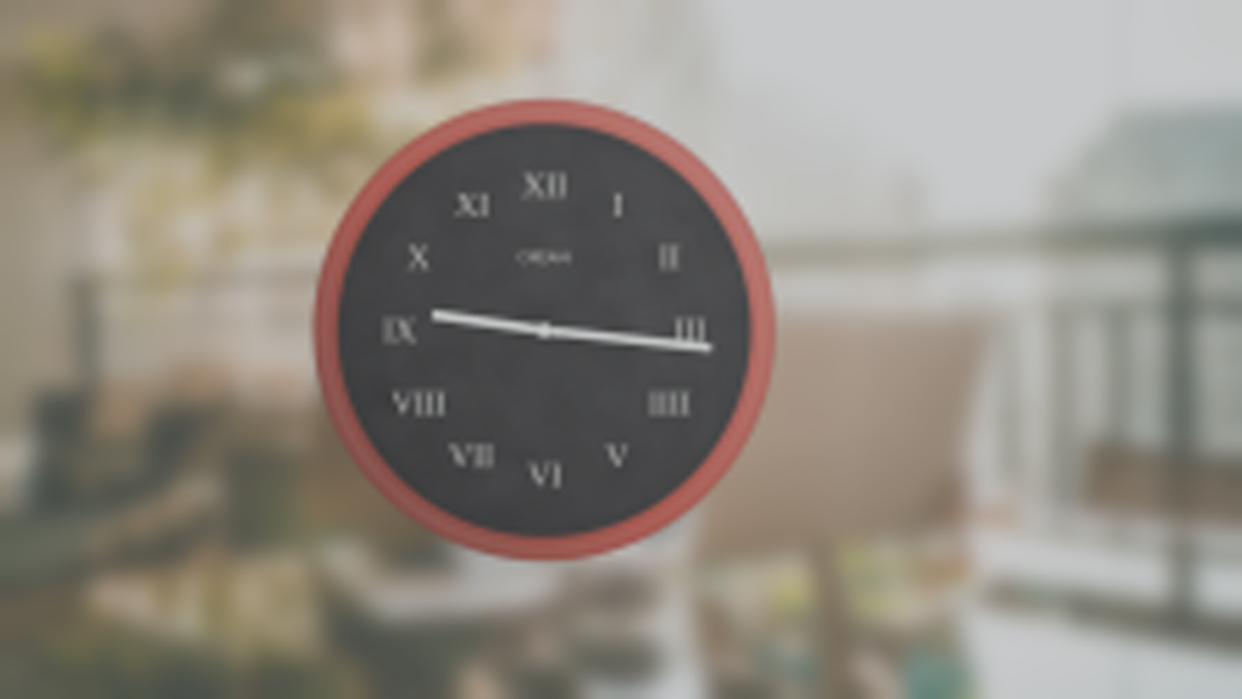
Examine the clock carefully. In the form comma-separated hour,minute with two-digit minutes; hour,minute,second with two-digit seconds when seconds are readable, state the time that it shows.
9,16
